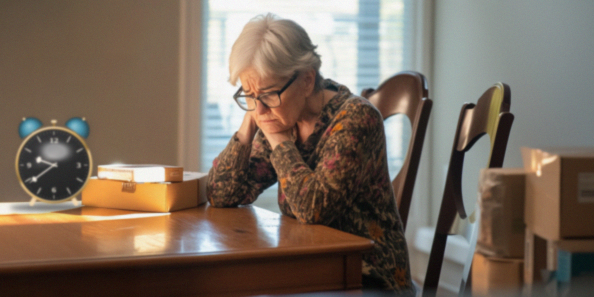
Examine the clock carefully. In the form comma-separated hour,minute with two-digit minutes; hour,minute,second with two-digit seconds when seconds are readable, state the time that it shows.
9,39
